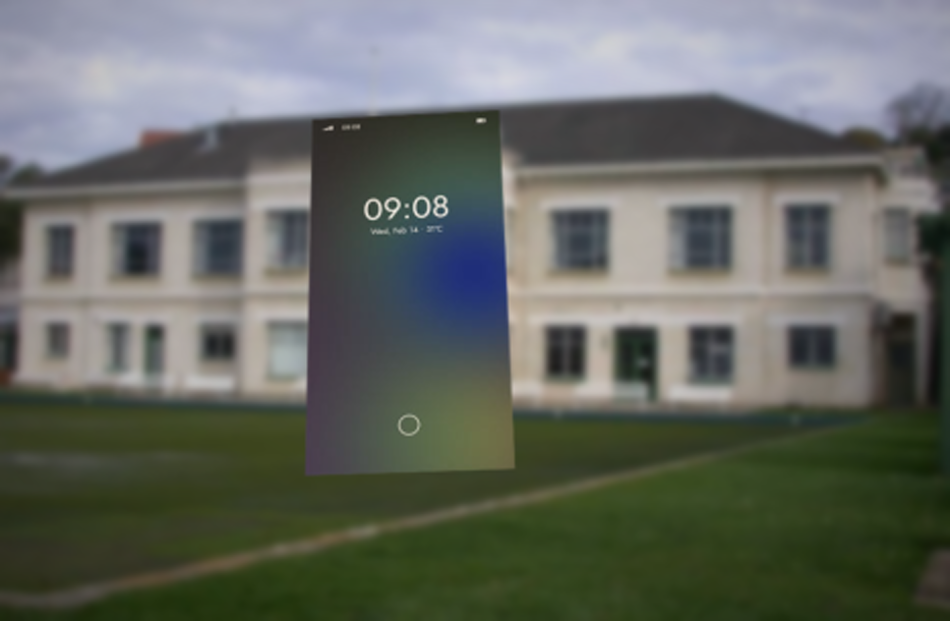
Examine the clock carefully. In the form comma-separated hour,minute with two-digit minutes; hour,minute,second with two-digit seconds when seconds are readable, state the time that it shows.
9,08
